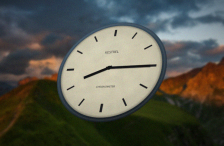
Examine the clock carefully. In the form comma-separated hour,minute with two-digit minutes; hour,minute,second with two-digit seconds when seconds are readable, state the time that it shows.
8,15
